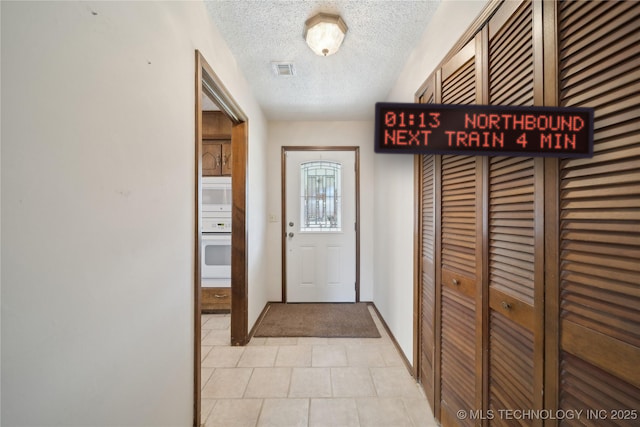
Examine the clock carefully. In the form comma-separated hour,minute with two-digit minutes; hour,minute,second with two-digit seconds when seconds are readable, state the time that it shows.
1,13
